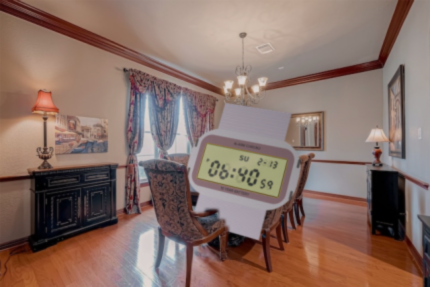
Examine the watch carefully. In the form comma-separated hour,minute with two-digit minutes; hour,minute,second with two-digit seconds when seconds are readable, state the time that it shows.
6,40
